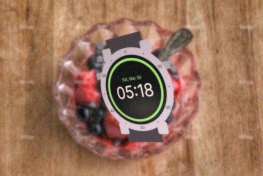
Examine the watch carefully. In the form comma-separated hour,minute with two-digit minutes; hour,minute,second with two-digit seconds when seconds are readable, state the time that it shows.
5,18
